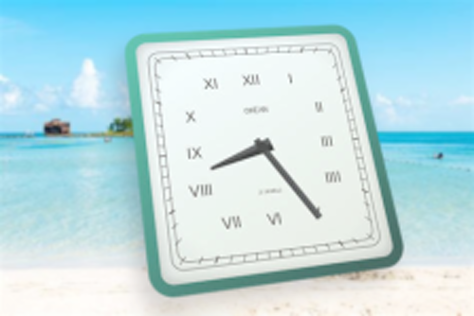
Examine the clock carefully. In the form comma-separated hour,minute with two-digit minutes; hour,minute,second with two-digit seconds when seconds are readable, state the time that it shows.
8,25
